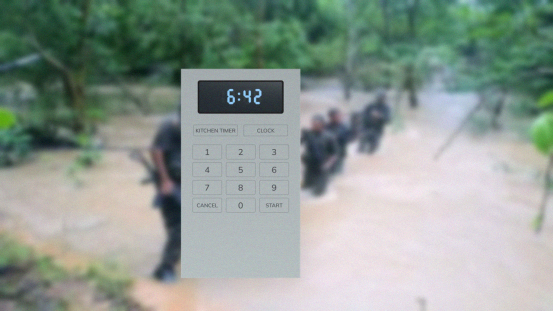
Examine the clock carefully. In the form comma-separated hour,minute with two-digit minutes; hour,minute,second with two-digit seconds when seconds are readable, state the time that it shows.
6,42
